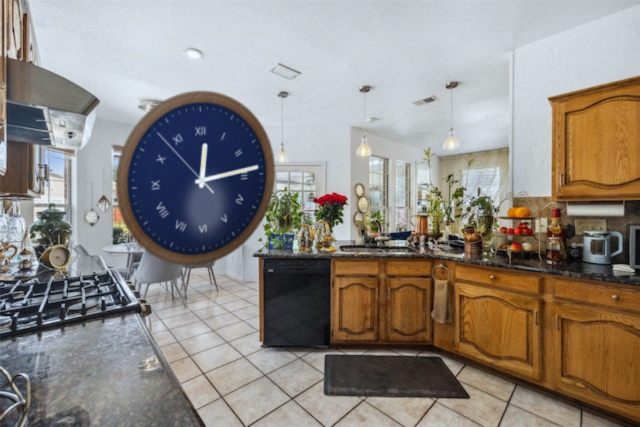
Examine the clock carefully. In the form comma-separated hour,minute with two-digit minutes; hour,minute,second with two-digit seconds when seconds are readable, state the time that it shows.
12,13,53
